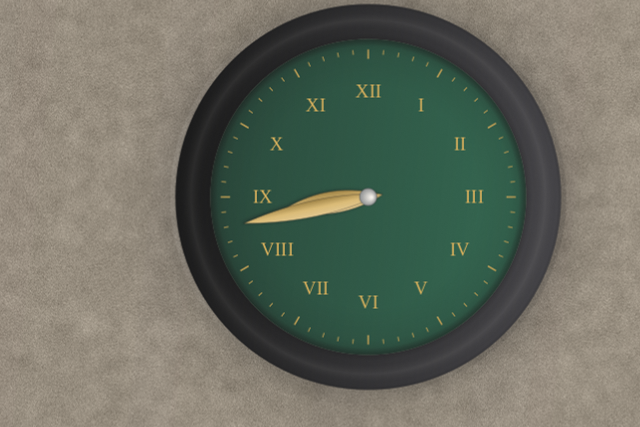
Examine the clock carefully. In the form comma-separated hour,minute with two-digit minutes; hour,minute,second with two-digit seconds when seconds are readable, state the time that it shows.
8,43
